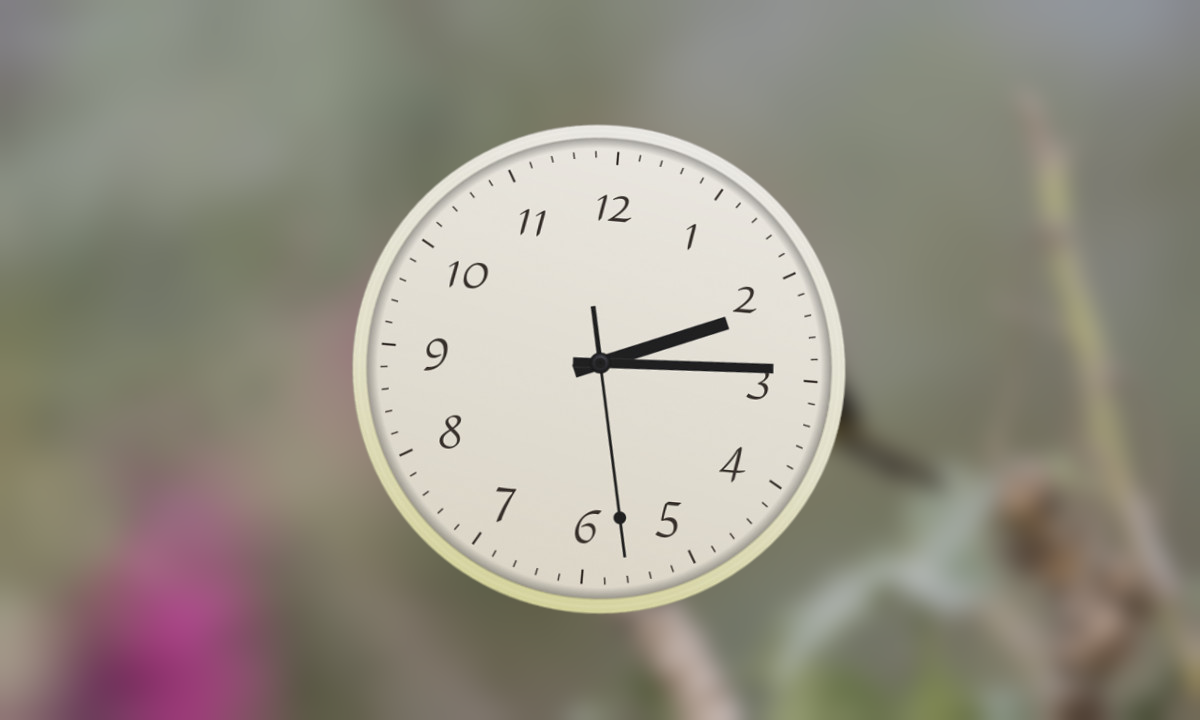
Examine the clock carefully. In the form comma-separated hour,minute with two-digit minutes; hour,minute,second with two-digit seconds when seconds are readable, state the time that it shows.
2,14,28
